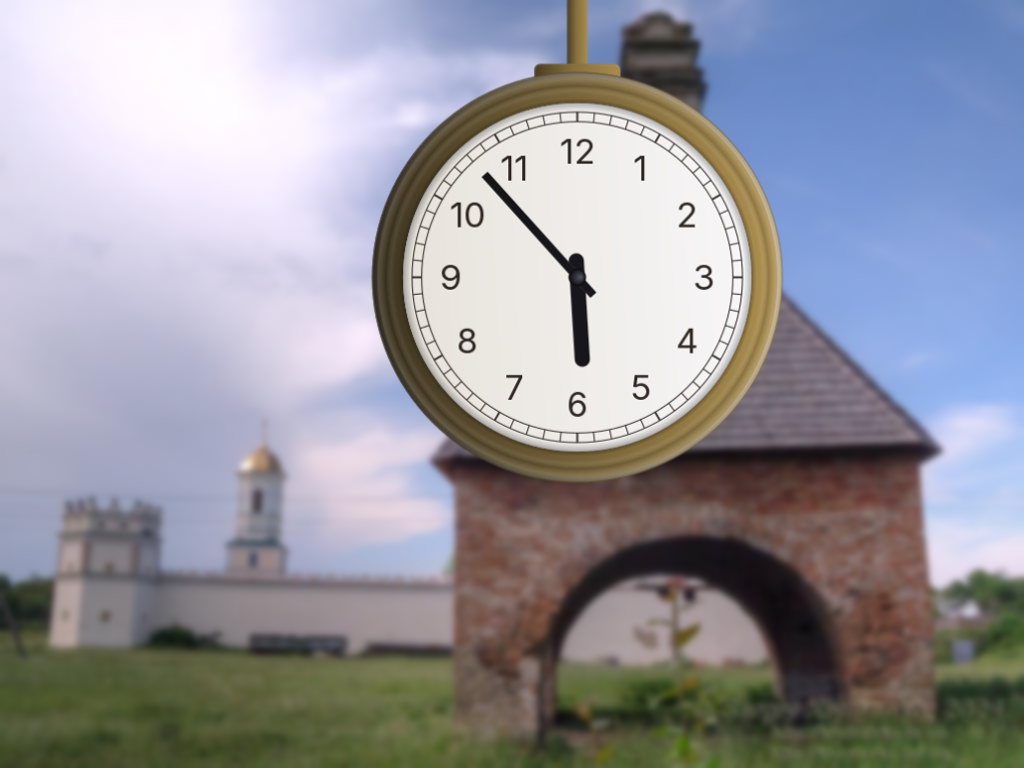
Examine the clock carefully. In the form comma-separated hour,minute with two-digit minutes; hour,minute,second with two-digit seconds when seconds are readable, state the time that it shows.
5,53
